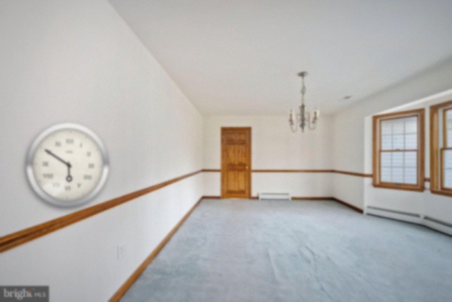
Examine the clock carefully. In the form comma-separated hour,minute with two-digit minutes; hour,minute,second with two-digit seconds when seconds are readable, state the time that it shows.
5,50
